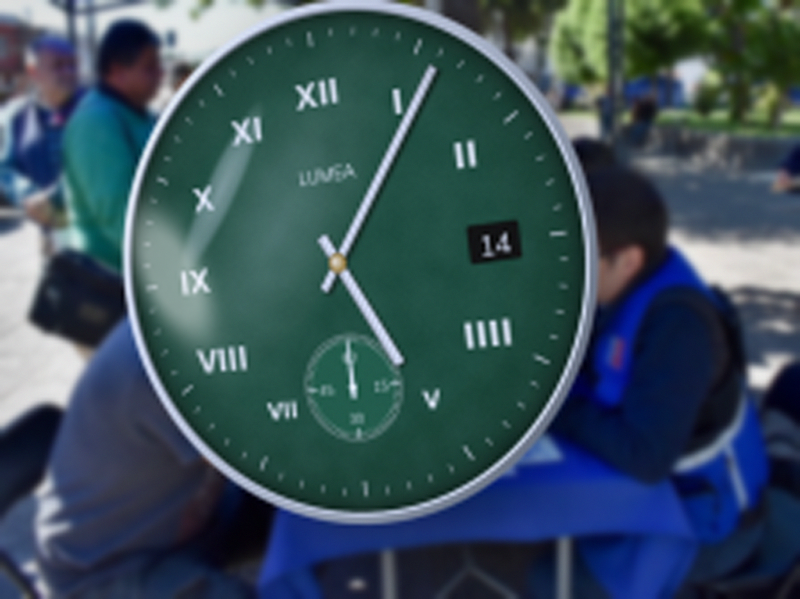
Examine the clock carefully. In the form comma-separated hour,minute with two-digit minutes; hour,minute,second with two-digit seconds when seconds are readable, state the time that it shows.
5,06
